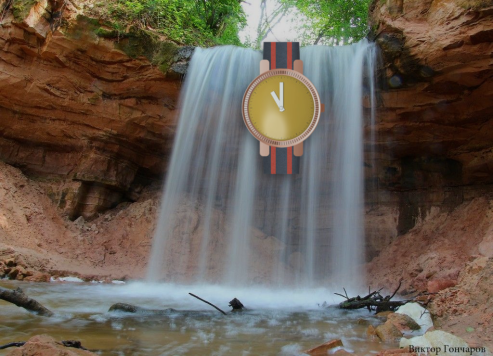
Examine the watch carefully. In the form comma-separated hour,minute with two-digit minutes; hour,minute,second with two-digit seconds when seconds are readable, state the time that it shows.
11,00
